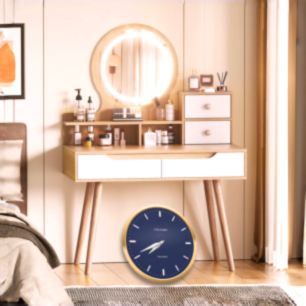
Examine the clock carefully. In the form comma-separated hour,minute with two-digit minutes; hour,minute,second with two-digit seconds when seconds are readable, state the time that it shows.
7,41
